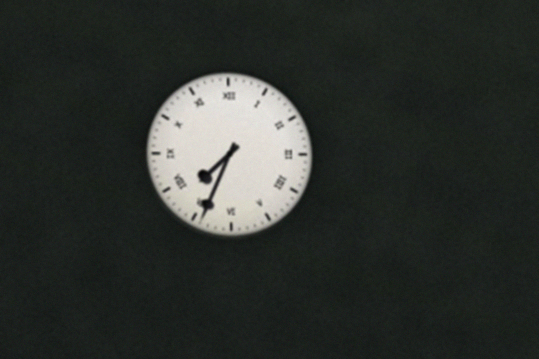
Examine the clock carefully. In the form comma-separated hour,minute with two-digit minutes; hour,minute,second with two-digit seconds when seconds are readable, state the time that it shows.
7,34
